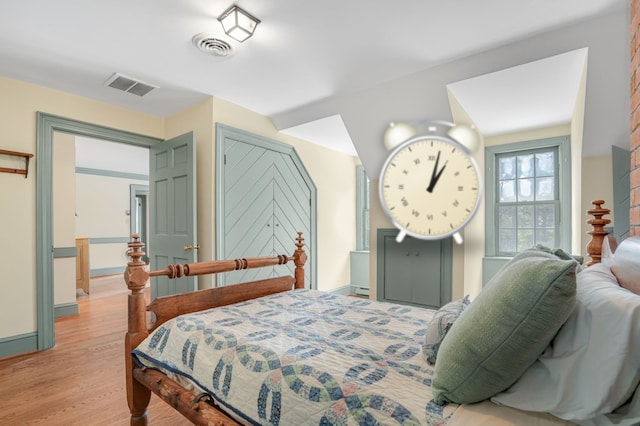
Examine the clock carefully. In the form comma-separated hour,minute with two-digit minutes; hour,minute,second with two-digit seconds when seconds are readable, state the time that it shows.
1,02
